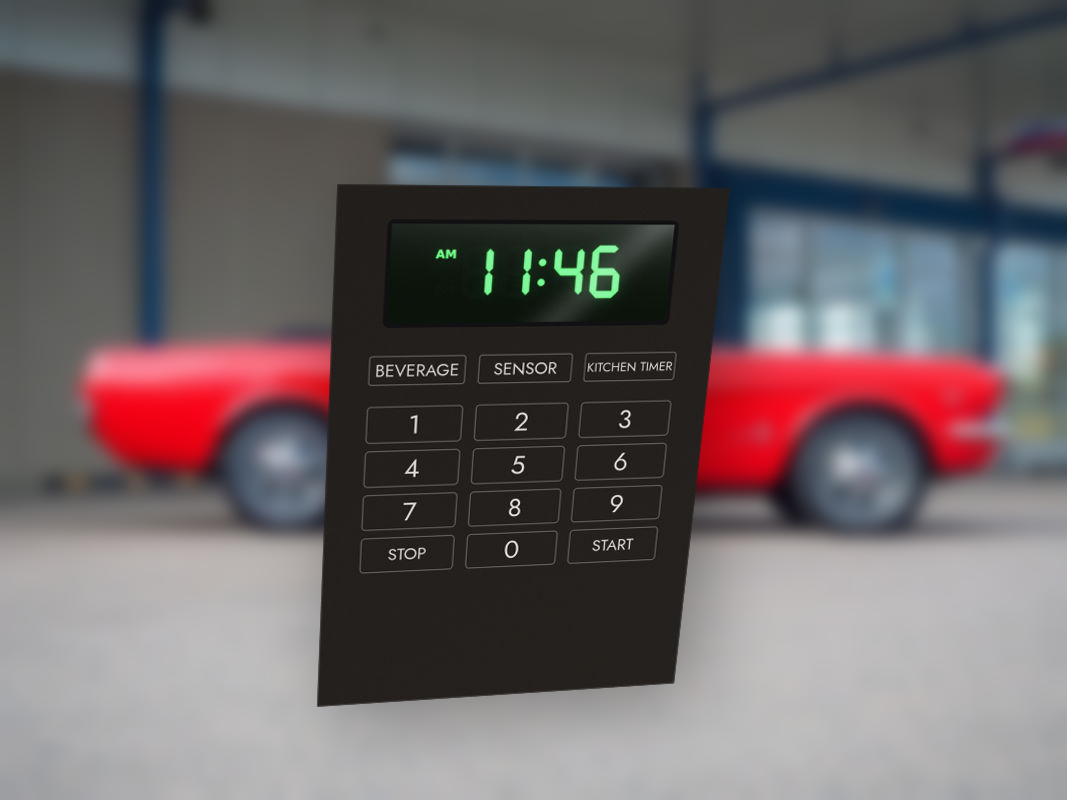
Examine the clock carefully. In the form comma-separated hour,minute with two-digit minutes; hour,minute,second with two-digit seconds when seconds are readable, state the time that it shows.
11,46
